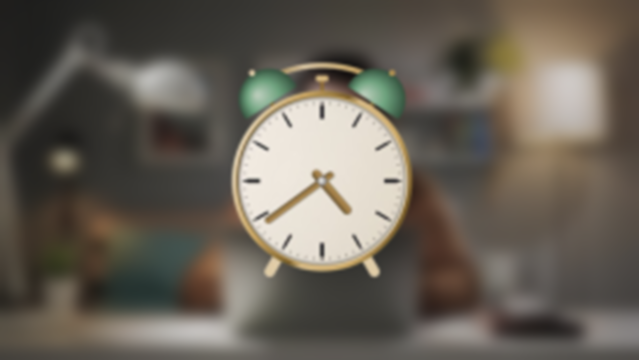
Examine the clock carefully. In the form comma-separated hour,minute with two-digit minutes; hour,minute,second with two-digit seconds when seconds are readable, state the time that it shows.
4,39
